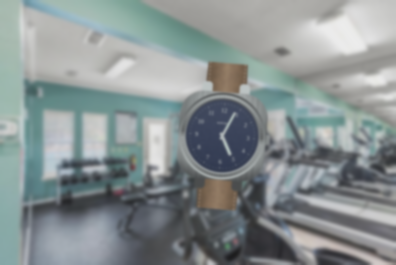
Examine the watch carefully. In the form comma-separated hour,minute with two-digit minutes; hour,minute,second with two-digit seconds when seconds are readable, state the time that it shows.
5,04
